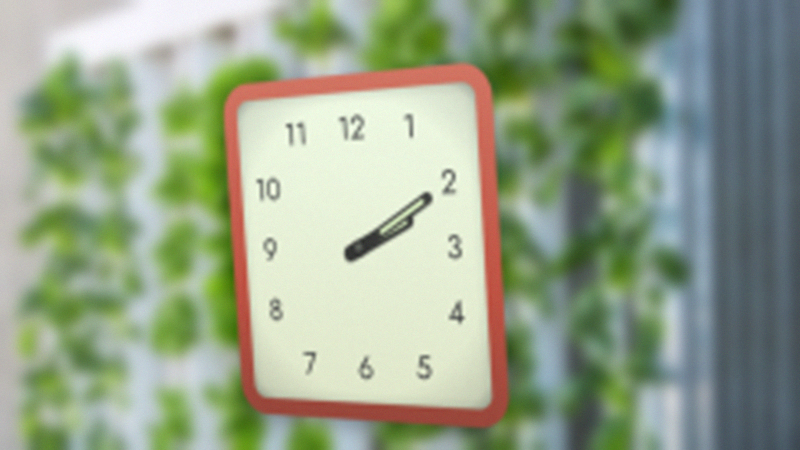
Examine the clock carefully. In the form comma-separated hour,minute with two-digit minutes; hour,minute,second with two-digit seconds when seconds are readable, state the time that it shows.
2,10
